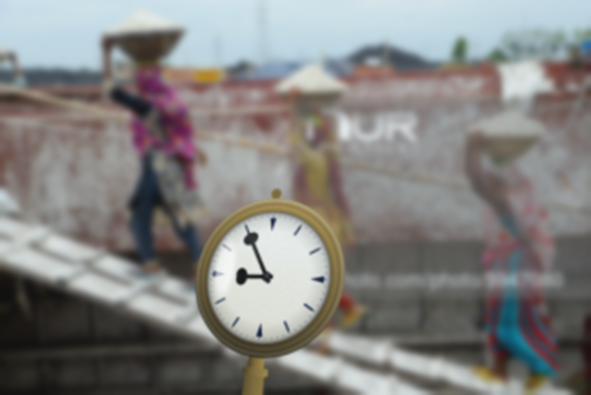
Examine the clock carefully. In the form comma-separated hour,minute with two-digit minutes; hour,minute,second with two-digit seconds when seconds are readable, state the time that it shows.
8,55
